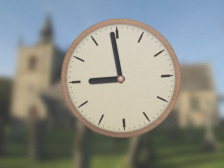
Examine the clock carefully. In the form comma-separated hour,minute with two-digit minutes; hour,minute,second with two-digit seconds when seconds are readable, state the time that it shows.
8,59
